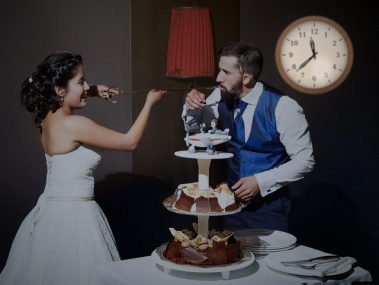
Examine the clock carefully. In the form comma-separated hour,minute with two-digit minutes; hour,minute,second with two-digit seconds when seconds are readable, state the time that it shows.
11,38
